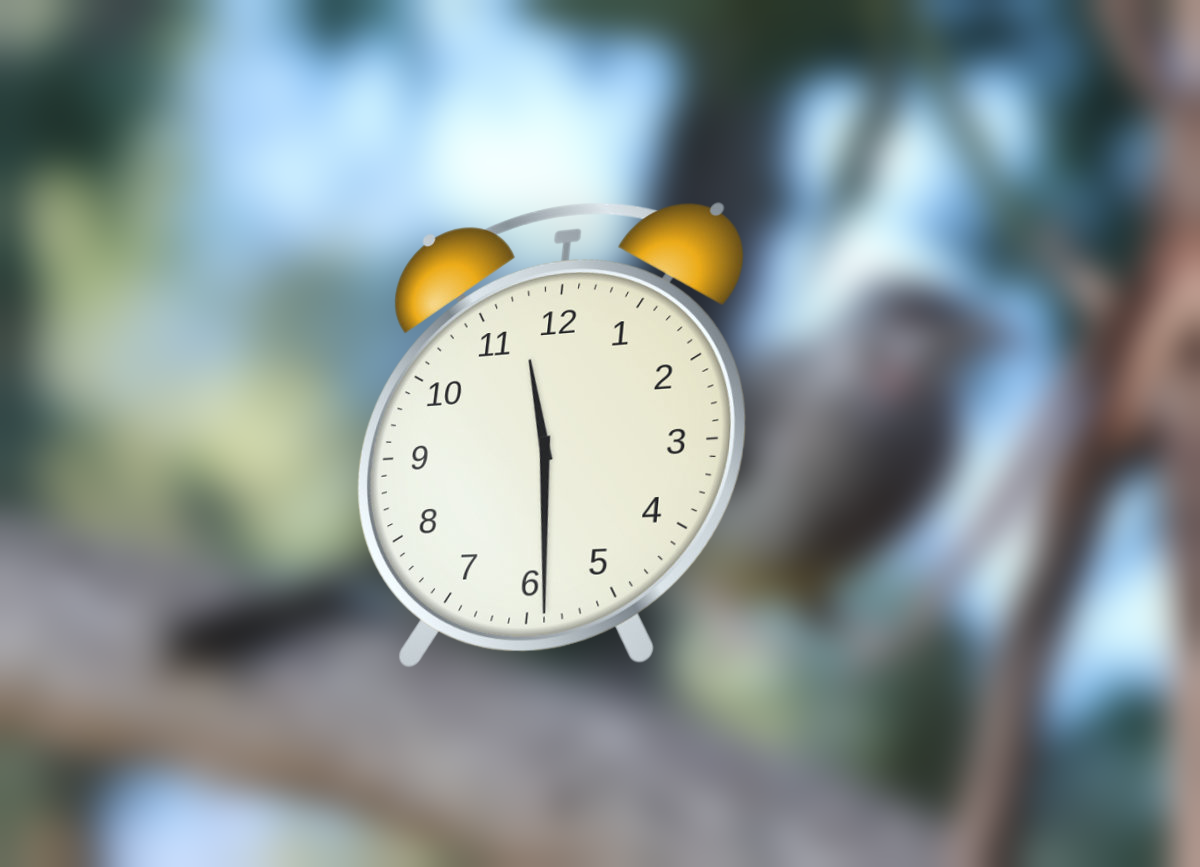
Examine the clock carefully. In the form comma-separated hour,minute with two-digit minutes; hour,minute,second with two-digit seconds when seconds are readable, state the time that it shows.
11,29
